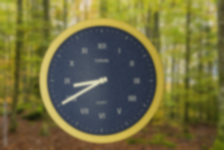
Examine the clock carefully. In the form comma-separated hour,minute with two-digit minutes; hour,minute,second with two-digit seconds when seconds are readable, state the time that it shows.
8,40
